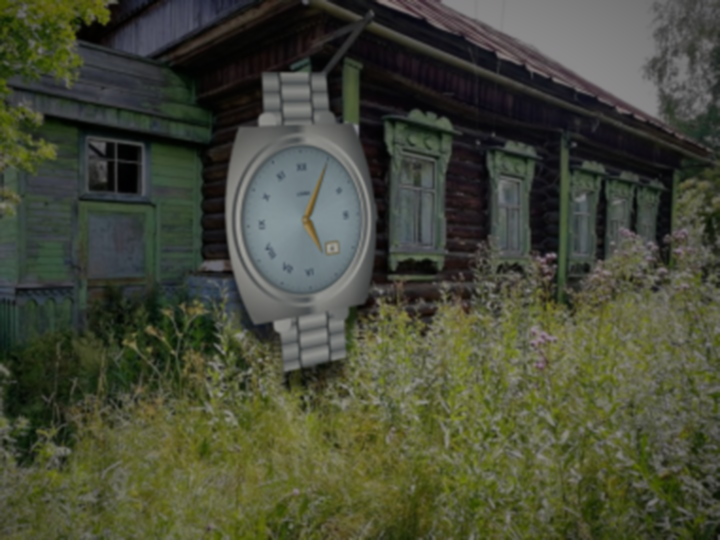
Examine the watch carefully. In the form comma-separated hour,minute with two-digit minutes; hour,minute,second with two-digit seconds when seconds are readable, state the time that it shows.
5,05
